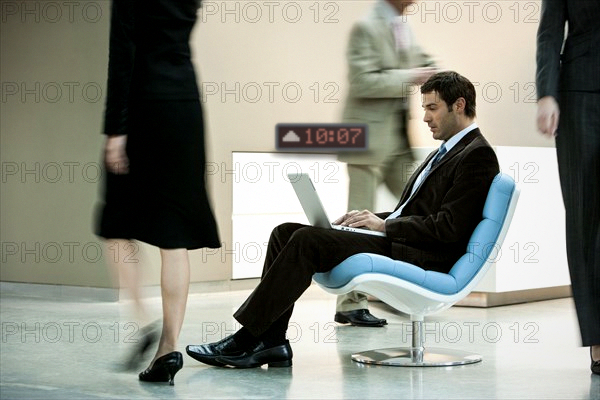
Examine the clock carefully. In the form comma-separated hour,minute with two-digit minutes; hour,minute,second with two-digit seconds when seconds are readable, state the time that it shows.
10,07
